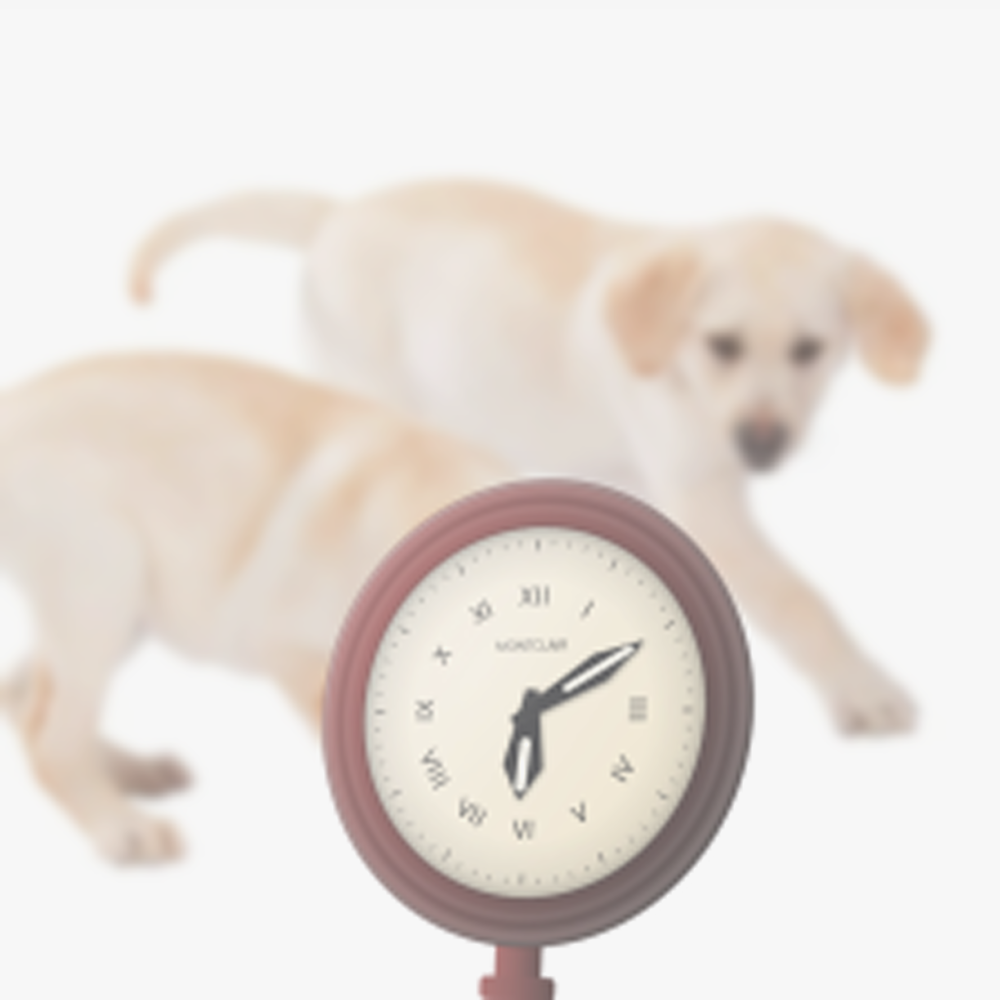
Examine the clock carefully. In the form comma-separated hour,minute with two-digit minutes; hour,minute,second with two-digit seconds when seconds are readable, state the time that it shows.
6,10
